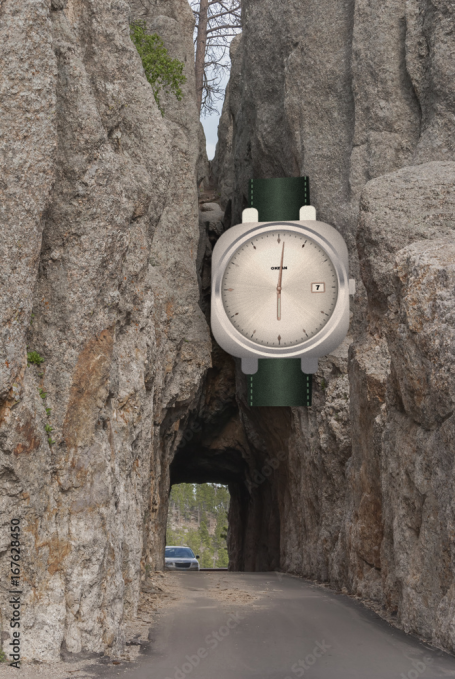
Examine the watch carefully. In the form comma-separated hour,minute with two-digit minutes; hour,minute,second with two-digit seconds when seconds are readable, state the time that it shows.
6,01
